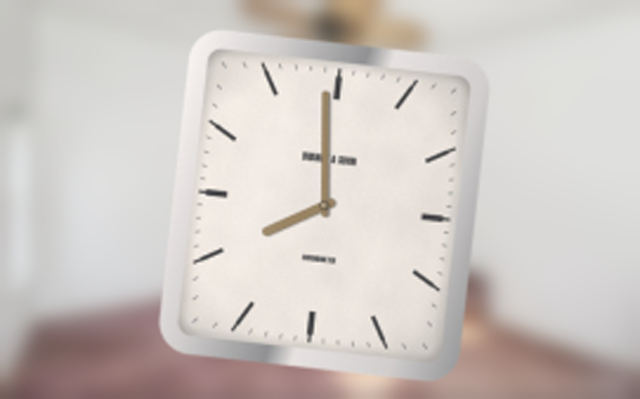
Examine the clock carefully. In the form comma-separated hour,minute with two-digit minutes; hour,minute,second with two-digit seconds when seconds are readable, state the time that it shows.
7,59
